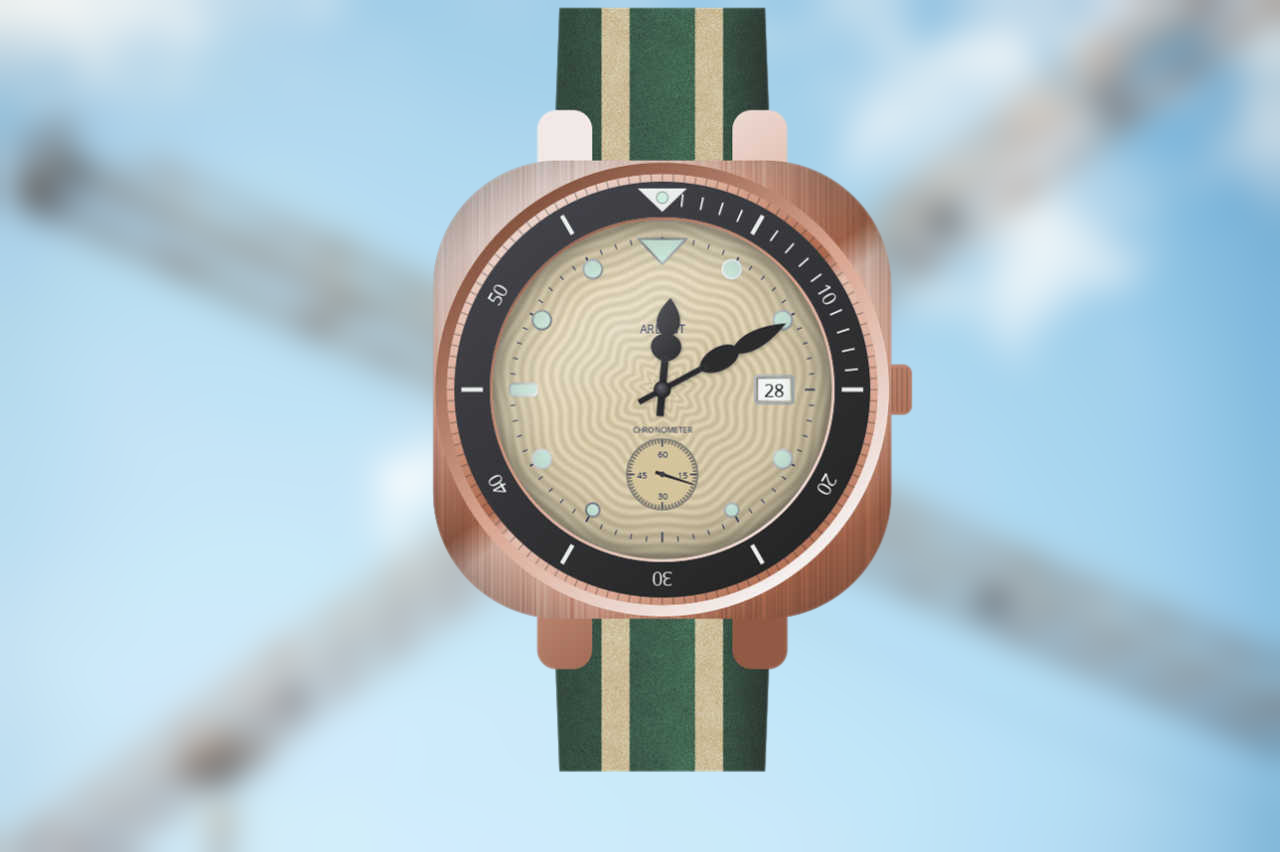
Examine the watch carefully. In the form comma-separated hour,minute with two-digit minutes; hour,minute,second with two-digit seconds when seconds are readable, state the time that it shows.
12,10,18
